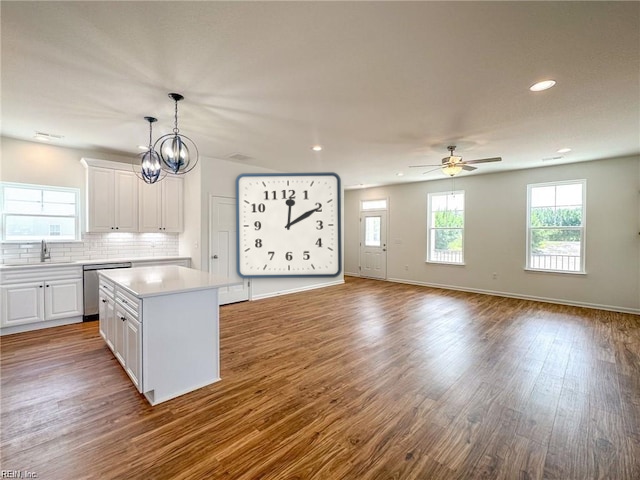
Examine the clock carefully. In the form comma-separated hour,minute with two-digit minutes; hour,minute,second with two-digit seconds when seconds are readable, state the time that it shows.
12,10
